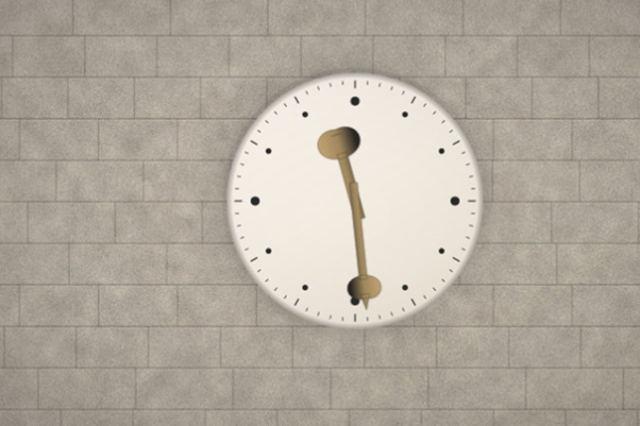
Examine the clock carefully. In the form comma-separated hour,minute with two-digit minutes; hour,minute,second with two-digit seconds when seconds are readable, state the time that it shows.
11,29
